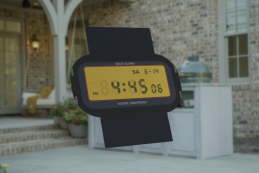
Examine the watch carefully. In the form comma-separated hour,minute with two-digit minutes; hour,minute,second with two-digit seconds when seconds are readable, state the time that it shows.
4,45,06
